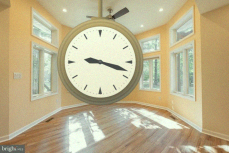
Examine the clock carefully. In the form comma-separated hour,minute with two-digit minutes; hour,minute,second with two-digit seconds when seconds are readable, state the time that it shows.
9,18
